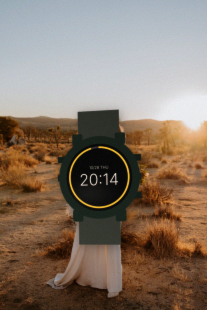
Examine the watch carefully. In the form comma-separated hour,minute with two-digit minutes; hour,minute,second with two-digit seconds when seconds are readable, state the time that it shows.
20,14
